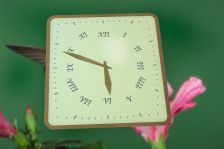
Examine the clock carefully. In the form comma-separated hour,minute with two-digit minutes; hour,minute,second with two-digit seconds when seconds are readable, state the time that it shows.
5,49
